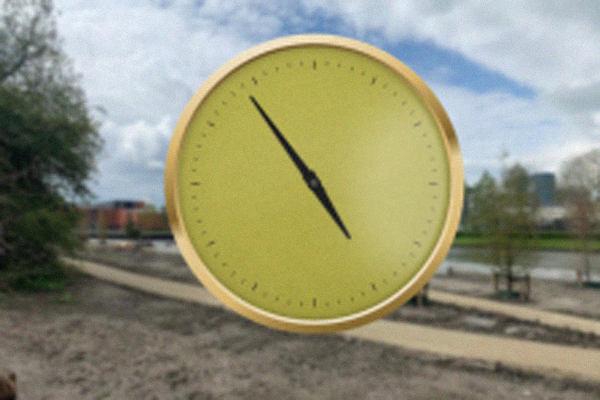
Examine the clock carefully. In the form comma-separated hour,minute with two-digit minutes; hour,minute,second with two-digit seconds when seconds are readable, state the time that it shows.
4,54
